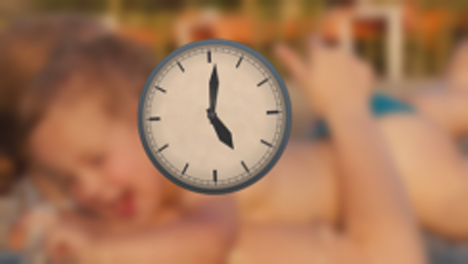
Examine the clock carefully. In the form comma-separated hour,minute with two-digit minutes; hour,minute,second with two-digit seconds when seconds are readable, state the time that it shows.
5,01
